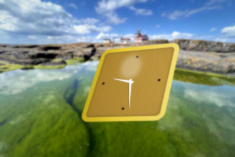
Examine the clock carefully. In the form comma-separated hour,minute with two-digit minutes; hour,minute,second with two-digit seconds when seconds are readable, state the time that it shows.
9,28
